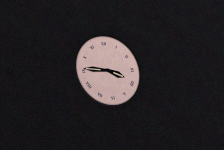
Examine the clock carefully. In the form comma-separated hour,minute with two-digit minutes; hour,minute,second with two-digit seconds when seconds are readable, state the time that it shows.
3,46
